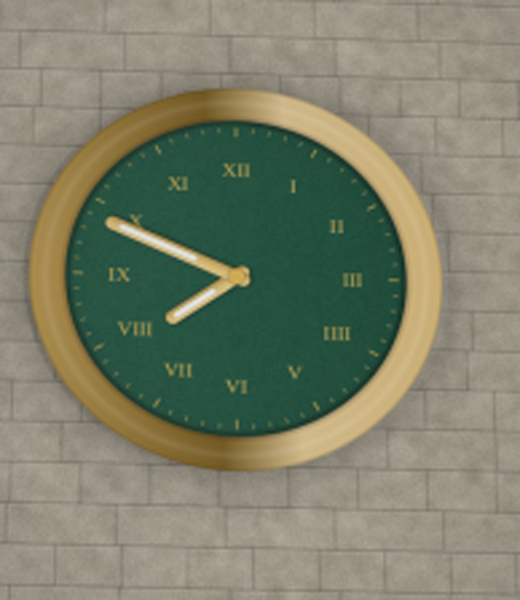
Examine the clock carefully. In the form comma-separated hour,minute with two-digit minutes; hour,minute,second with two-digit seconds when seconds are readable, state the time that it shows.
7,49
